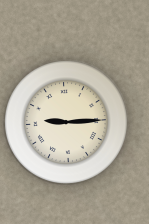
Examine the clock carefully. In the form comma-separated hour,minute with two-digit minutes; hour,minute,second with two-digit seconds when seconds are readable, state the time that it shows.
9,15
